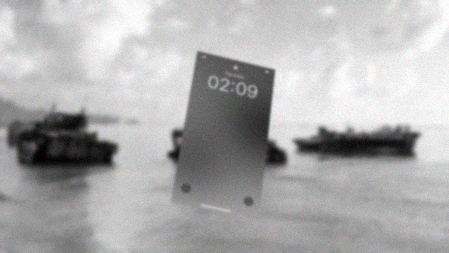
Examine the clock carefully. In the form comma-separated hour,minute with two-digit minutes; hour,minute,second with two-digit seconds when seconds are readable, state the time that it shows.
2,09
